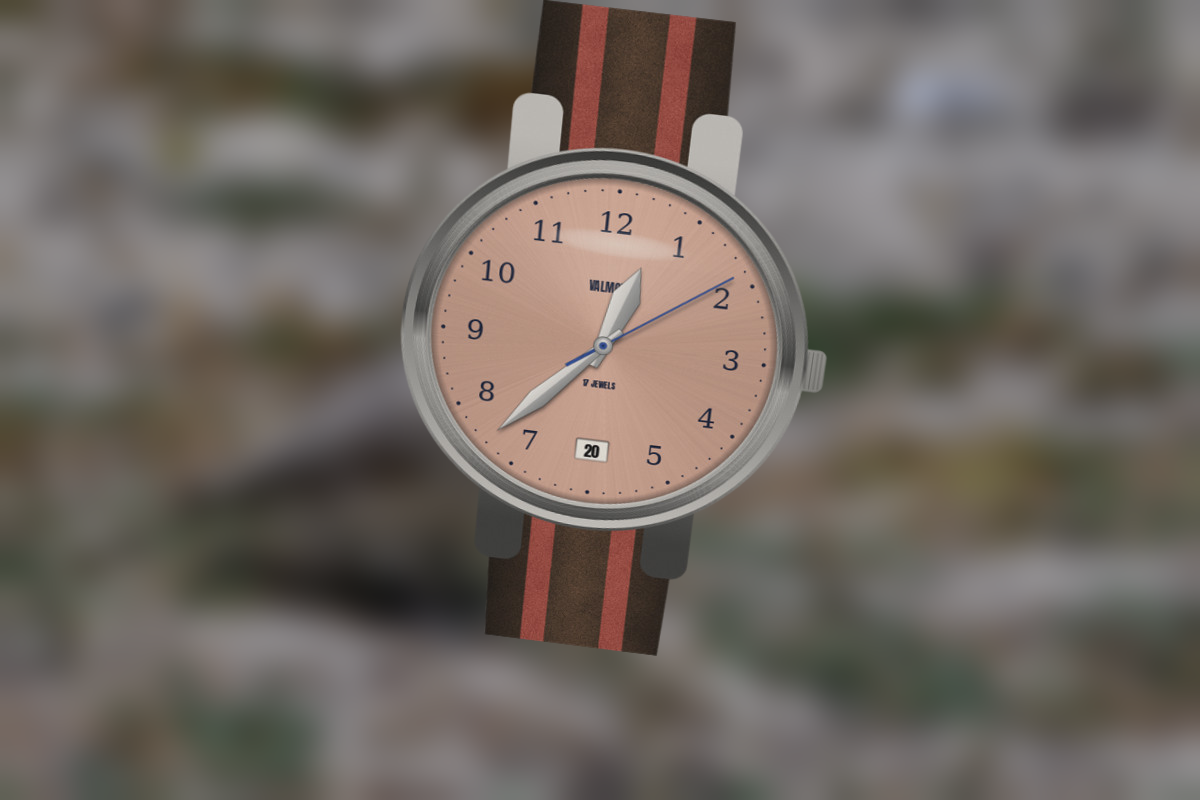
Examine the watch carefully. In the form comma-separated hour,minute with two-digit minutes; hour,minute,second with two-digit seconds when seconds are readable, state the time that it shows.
12,37,09
